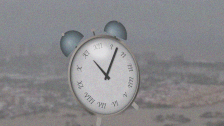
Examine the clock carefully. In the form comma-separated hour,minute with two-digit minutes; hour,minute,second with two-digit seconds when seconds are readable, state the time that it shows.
11,07
